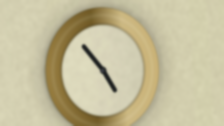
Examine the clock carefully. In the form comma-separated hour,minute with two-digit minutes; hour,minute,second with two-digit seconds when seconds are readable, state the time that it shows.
4,53
